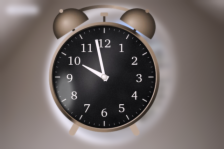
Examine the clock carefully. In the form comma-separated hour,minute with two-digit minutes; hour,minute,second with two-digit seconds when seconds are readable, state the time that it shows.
9,58
